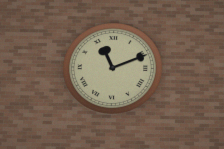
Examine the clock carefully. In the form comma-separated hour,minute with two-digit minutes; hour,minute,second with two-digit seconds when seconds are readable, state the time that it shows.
11,11
